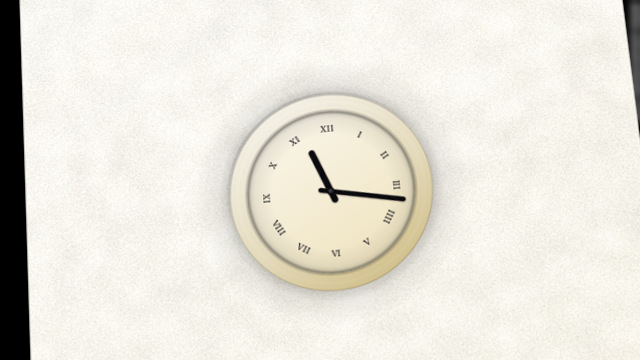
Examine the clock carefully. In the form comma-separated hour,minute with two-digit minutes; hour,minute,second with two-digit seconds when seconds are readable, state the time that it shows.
11,17
